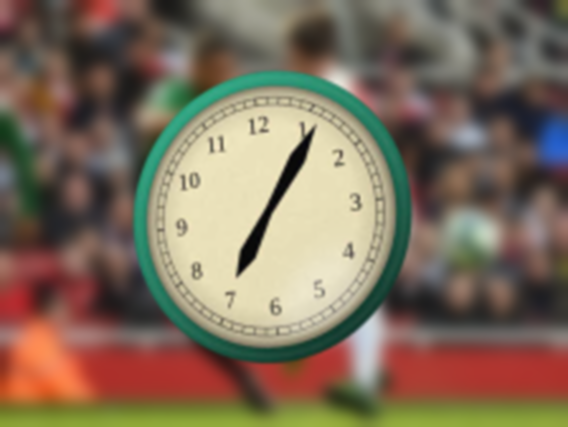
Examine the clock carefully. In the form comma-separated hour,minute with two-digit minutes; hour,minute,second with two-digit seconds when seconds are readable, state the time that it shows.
7,06
